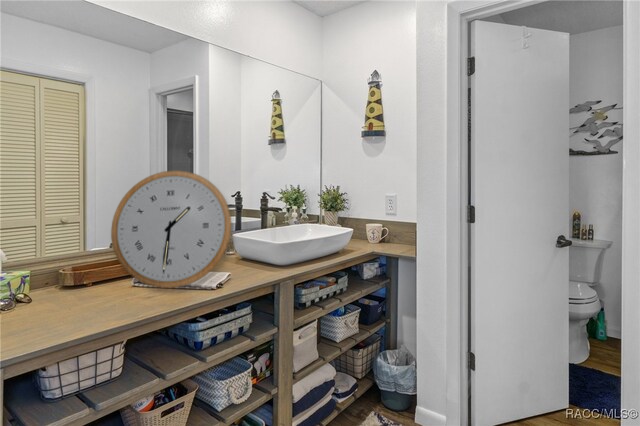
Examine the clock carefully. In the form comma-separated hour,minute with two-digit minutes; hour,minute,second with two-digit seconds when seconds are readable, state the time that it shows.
1,31
